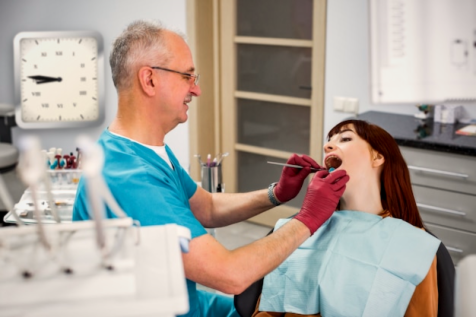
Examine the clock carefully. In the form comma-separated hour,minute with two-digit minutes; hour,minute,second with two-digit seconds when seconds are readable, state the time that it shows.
8,46
